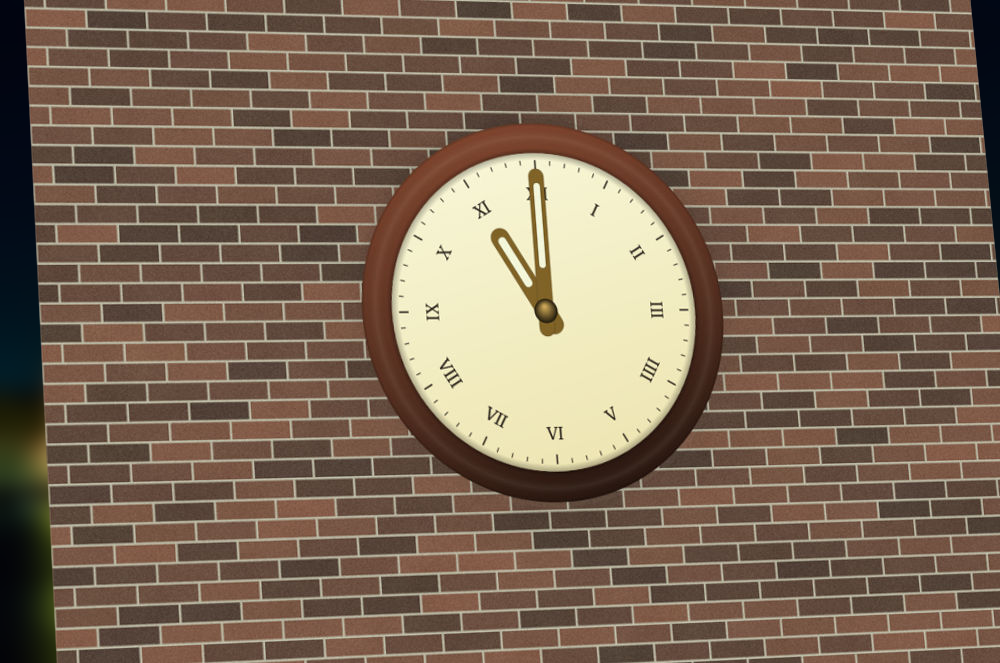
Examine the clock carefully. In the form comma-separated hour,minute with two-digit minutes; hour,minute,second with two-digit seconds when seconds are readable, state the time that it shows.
11,00
